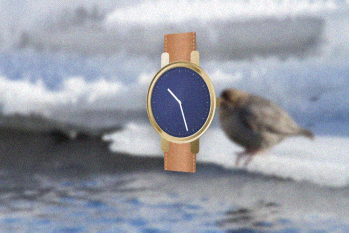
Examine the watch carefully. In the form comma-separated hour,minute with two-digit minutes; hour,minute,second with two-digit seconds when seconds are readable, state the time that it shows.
10,27
